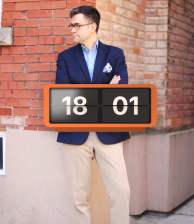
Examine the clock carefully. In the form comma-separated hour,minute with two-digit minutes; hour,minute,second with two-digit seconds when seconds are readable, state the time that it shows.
18,01
